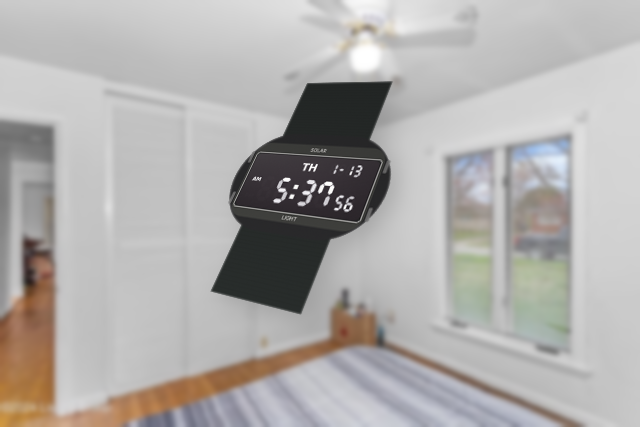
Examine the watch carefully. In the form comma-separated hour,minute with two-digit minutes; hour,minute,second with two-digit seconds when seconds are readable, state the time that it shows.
5,37,56
